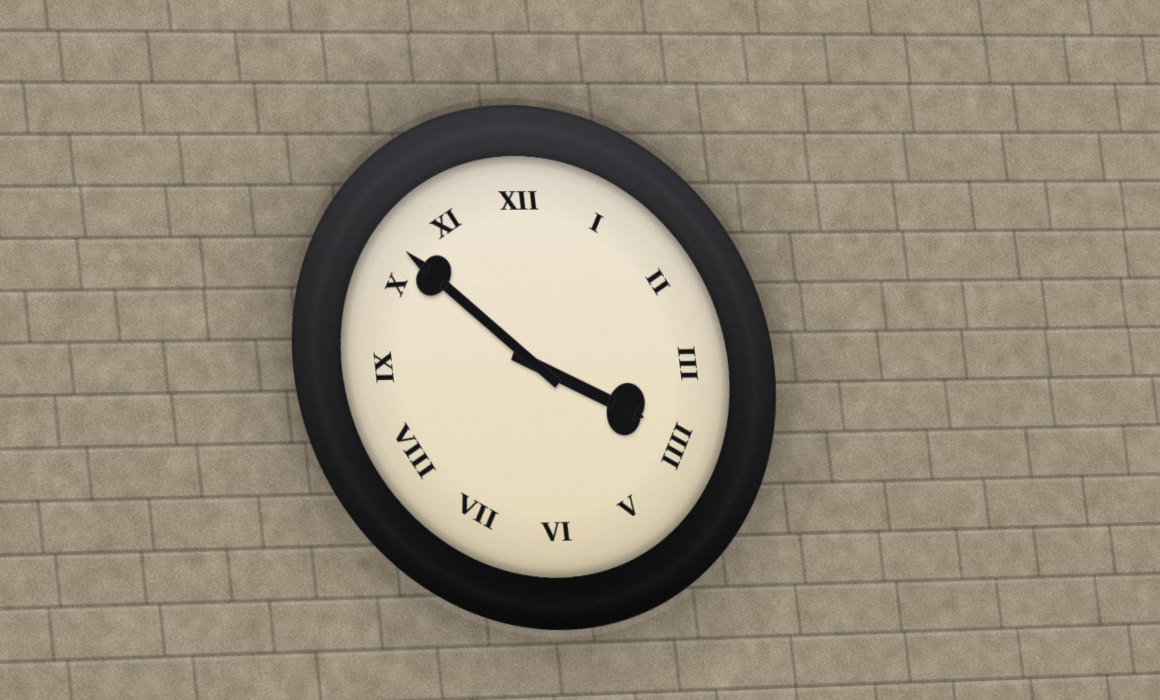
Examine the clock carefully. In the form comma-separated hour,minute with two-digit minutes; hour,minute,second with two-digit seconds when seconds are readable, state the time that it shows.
3,52
